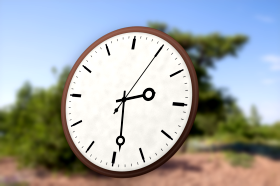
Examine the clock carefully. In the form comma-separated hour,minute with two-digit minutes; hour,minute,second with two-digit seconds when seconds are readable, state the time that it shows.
2,29,05
